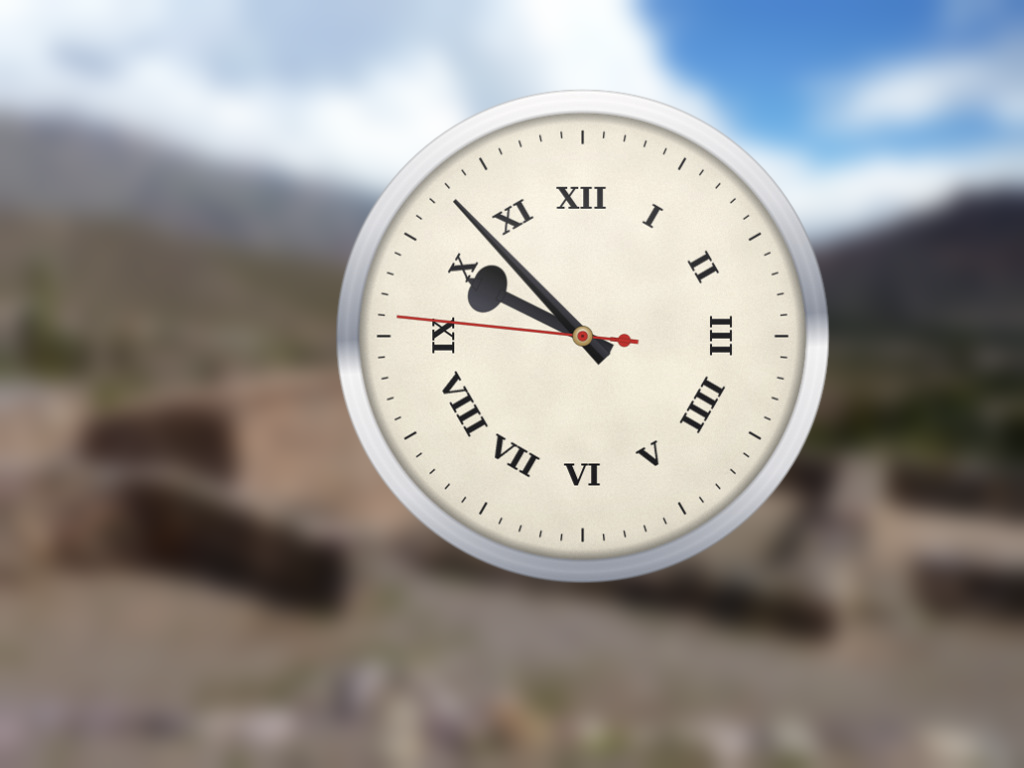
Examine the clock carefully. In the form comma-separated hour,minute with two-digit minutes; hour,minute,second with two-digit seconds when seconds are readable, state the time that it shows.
9,52,46
